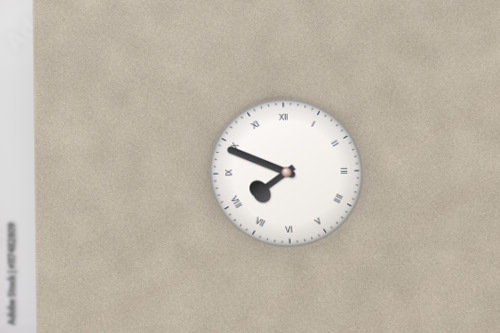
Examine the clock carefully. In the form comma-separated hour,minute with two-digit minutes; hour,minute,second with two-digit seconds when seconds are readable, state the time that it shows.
7,49
